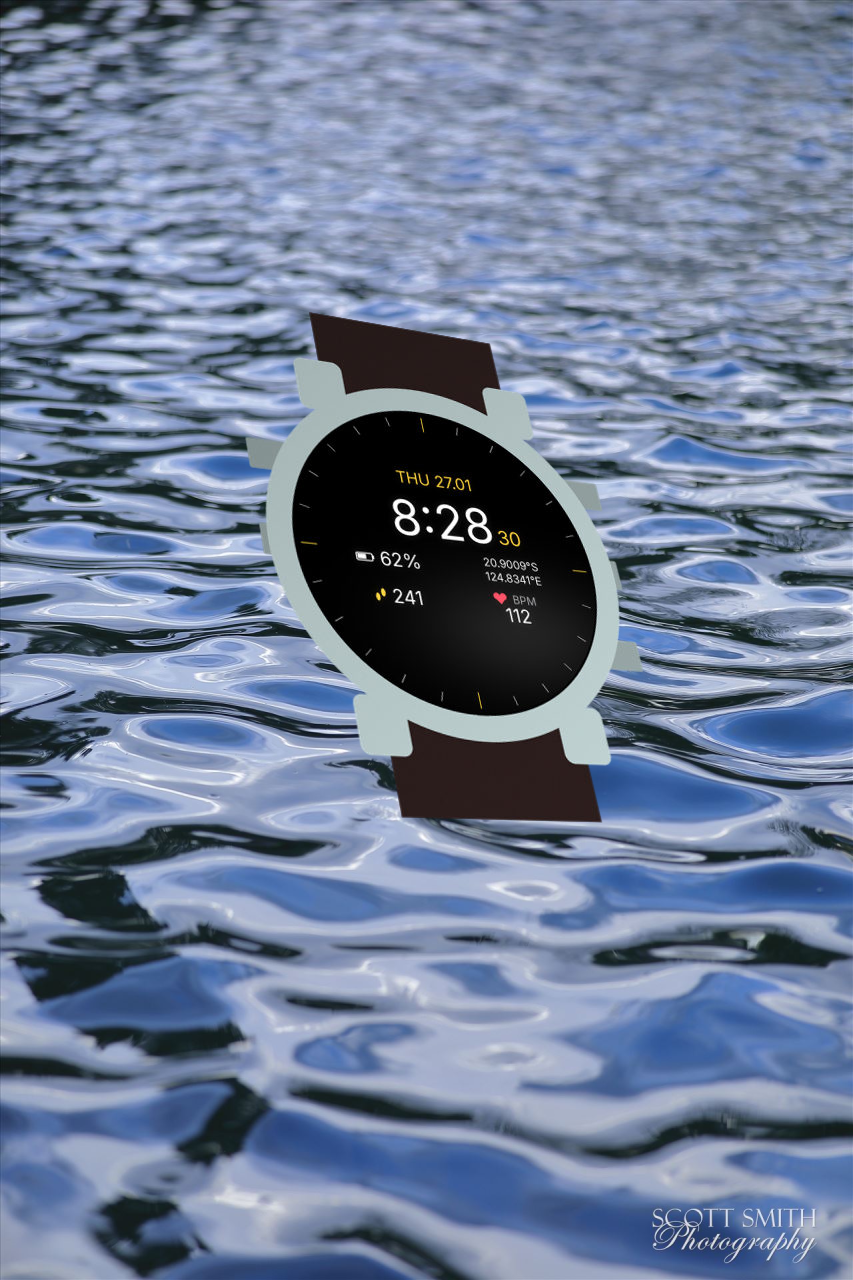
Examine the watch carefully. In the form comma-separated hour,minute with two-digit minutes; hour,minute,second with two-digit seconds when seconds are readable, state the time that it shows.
8,28,30
